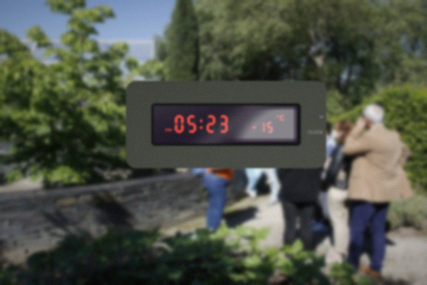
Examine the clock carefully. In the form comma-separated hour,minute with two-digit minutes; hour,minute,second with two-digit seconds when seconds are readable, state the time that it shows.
5,23
